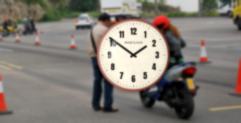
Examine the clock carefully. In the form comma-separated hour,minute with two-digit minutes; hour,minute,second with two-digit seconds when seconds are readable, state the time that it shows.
1,51
